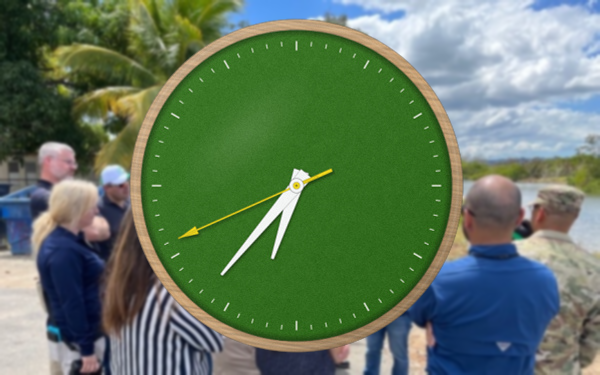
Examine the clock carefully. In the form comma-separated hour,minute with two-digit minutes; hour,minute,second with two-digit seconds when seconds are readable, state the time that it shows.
6,36,41
